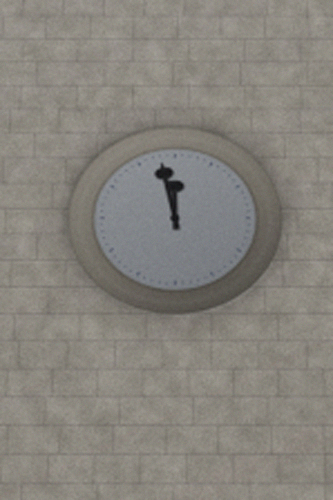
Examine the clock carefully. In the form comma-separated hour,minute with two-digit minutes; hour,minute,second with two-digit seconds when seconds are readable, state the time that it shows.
11,58
